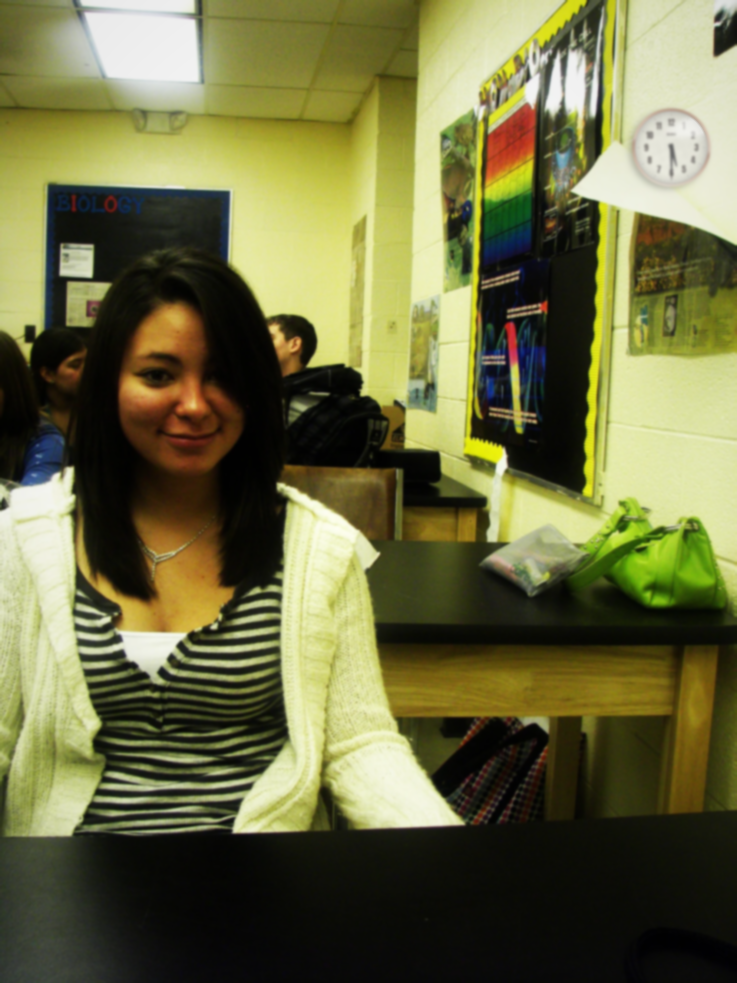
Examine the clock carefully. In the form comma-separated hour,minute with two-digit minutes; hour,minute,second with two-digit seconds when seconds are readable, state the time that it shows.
5,30
